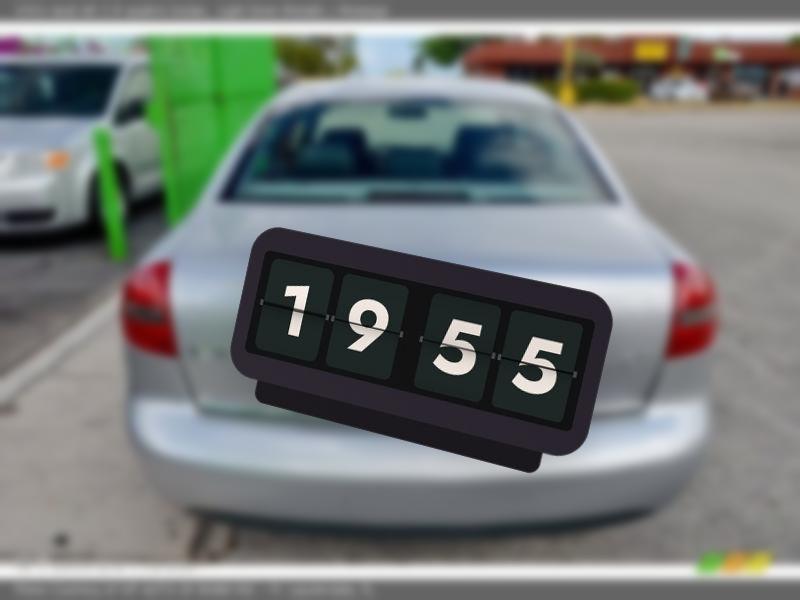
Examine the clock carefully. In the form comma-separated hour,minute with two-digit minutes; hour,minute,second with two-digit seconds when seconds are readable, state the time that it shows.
19,55
